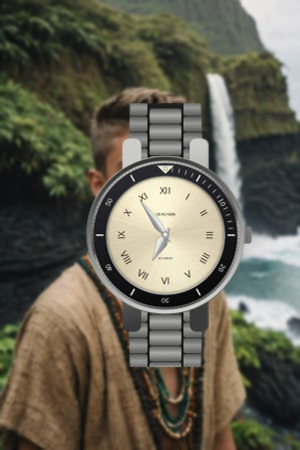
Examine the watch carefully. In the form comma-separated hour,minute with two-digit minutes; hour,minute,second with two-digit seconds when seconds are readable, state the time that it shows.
6,54
